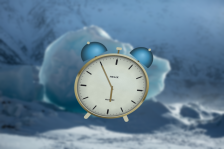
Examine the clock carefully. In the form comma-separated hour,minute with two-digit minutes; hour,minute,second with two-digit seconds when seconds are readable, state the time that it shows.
5,55
